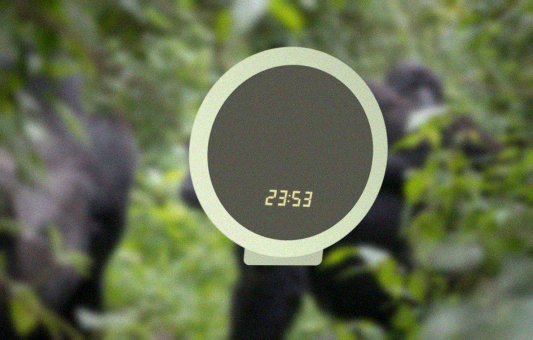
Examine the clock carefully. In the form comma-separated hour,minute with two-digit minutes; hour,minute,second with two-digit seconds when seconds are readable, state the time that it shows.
23,53
